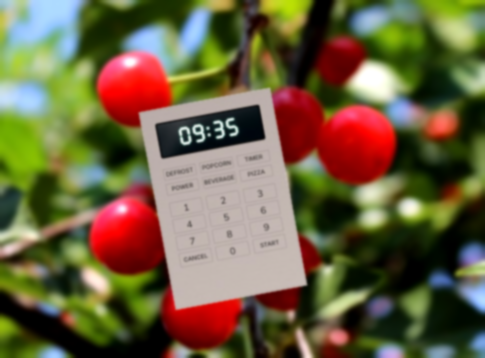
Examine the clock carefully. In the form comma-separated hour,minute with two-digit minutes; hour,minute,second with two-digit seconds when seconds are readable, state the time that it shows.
9,35
